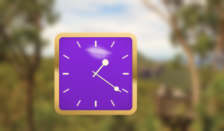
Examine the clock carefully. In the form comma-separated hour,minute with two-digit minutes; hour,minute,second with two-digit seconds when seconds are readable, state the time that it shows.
1,21
